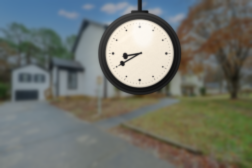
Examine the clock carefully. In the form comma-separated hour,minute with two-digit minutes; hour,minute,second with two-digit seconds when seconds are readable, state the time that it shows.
8,40
